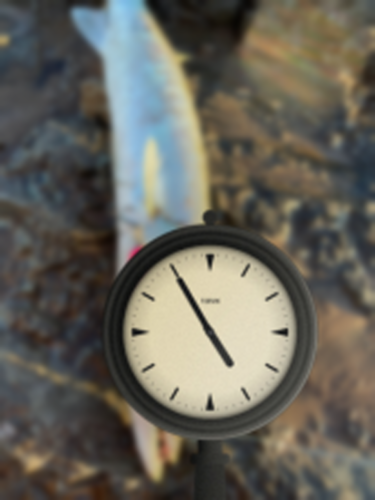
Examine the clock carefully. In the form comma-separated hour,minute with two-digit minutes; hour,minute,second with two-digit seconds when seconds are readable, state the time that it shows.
4,55
